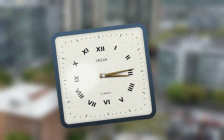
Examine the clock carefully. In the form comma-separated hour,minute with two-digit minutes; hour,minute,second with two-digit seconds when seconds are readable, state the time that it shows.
3,14
